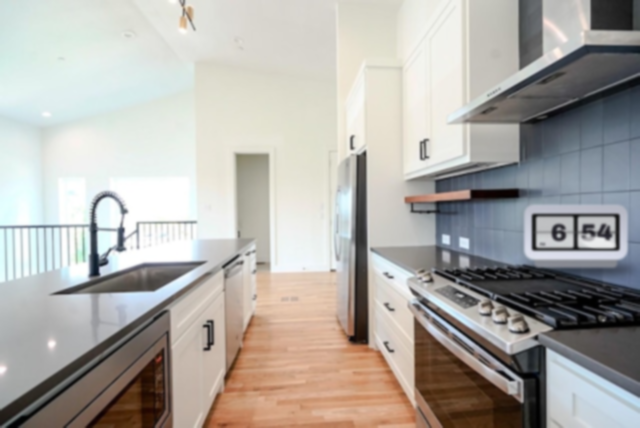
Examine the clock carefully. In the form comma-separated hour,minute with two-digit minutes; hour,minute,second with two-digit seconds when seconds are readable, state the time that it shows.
6,54
